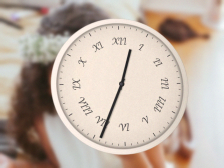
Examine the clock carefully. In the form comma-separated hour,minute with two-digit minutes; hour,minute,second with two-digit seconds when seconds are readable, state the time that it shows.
12,34
